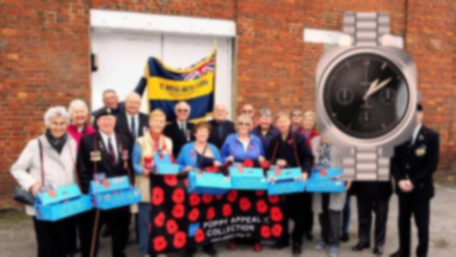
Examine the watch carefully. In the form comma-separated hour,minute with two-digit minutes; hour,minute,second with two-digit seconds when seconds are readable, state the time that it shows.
1,09
